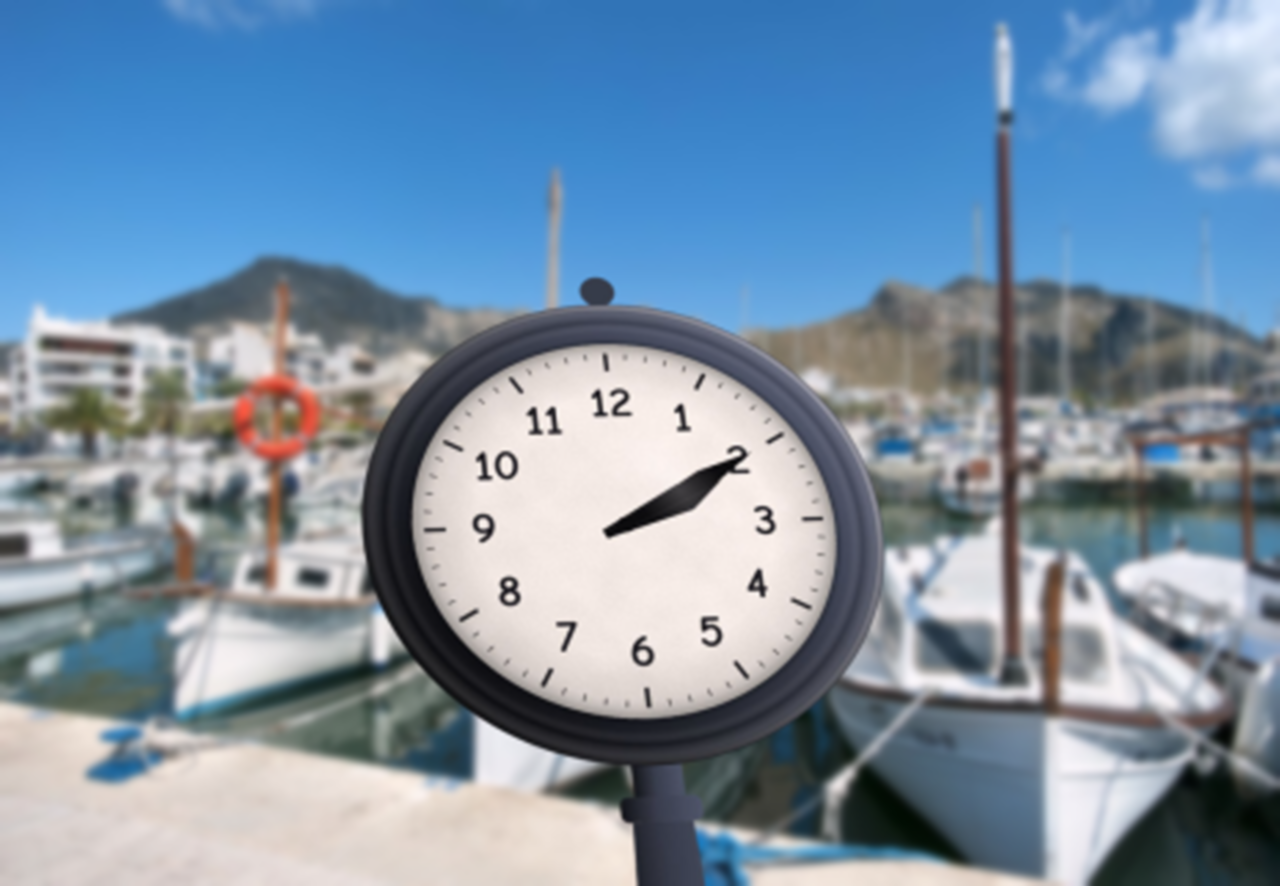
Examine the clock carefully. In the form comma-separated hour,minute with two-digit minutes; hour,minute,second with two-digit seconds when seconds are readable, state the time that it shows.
2,10
